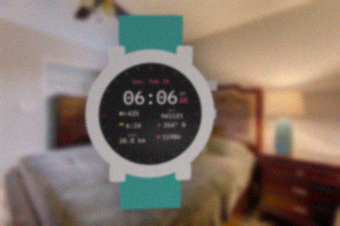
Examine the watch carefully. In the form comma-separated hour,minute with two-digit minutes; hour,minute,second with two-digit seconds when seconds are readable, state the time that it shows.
6,06
